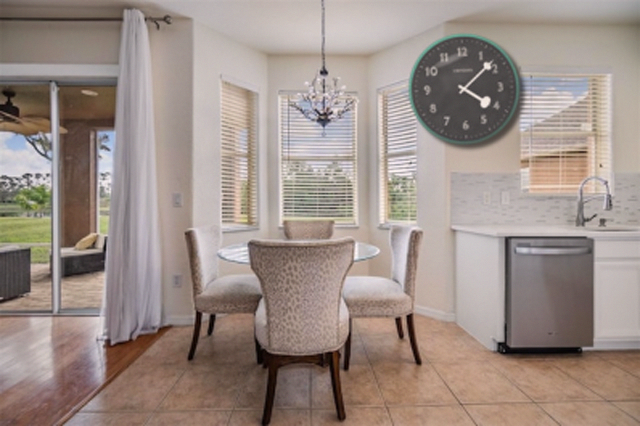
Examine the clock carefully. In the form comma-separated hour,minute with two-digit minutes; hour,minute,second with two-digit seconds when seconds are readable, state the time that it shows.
4,08
